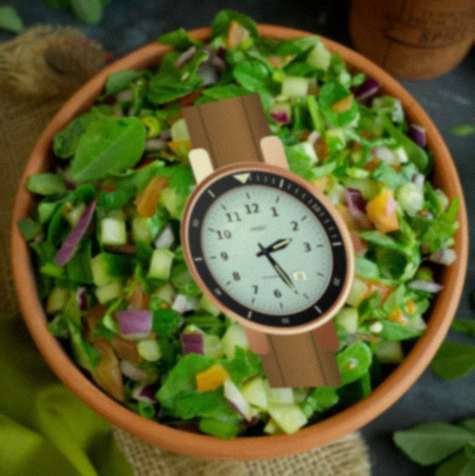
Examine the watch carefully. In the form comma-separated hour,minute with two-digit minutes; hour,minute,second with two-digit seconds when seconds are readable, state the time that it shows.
2,26
